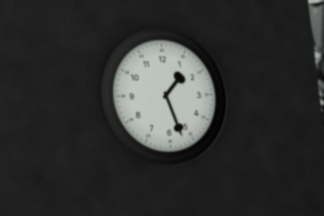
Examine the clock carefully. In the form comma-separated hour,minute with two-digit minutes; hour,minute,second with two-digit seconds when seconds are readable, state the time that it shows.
1,27
